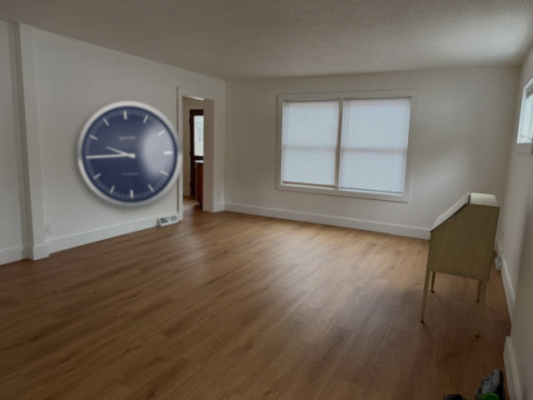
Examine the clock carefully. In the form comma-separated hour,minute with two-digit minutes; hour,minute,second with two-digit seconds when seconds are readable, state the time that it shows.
9,45
